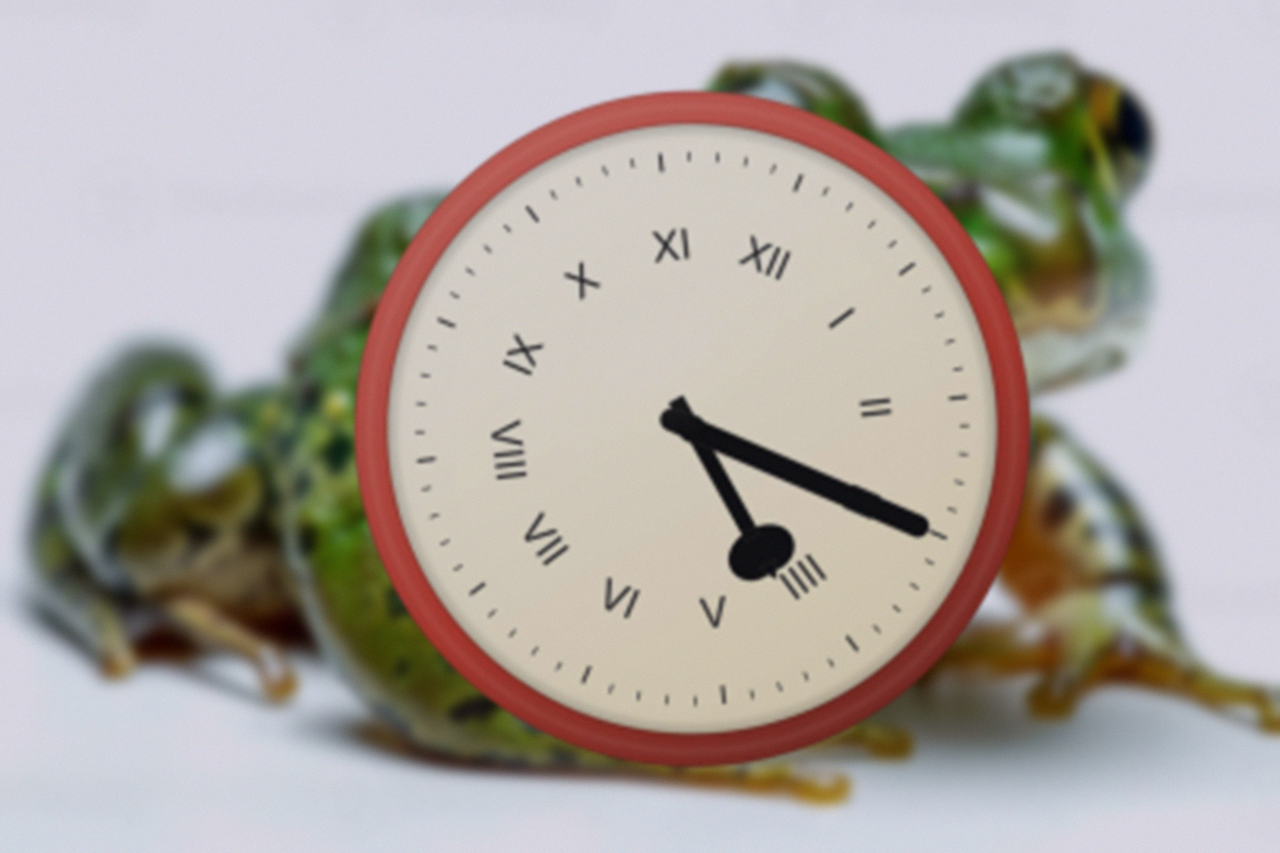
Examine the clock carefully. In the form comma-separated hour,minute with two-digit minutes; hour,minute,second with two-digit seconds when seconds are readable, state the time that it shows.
4,15
